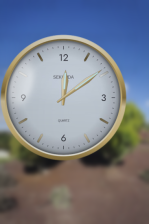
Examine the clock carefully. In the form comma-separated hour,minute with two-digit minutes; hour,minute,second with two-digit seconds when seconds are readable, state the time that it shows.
12,09
